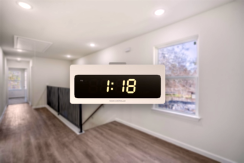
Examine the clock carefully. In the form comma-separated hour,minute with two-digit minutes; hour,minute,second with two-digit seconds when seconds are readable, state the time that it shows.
1,18
